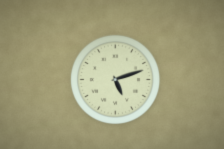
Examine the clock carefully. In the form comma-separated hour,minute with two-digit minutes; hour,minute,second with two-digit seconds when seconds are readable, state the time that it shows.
5,12
